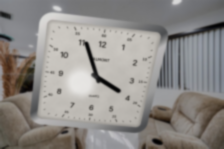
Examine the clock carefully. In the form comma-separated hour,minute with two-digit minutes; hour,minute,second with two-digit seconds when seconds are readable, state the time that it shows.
3,56
